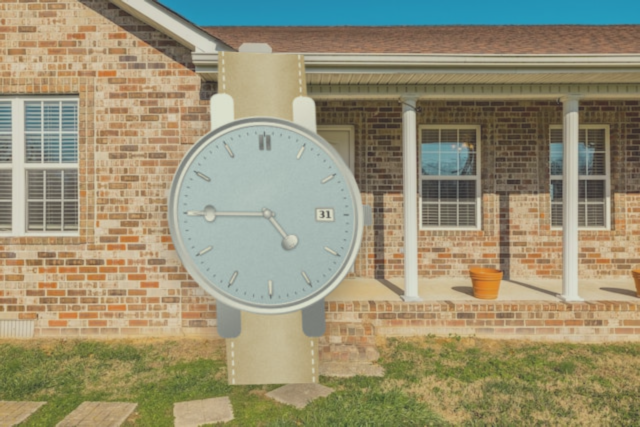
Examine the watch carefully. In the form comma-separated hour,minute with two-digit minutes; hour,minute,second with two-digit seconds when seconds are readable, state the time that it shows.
4,45
